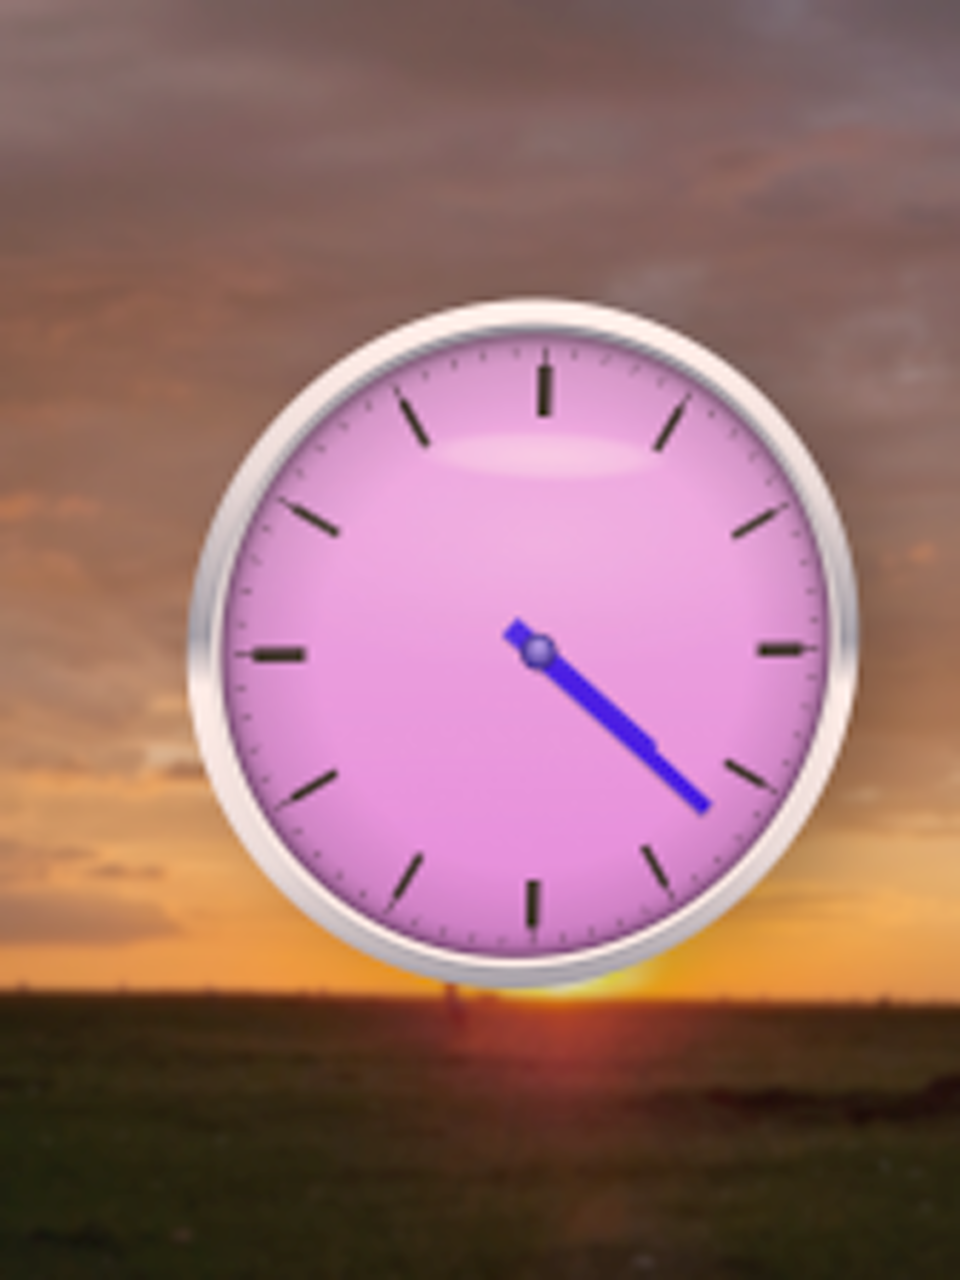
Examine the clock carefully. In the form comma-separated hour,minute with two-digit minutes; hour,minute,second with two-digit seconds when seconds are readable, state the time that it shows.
4,22
